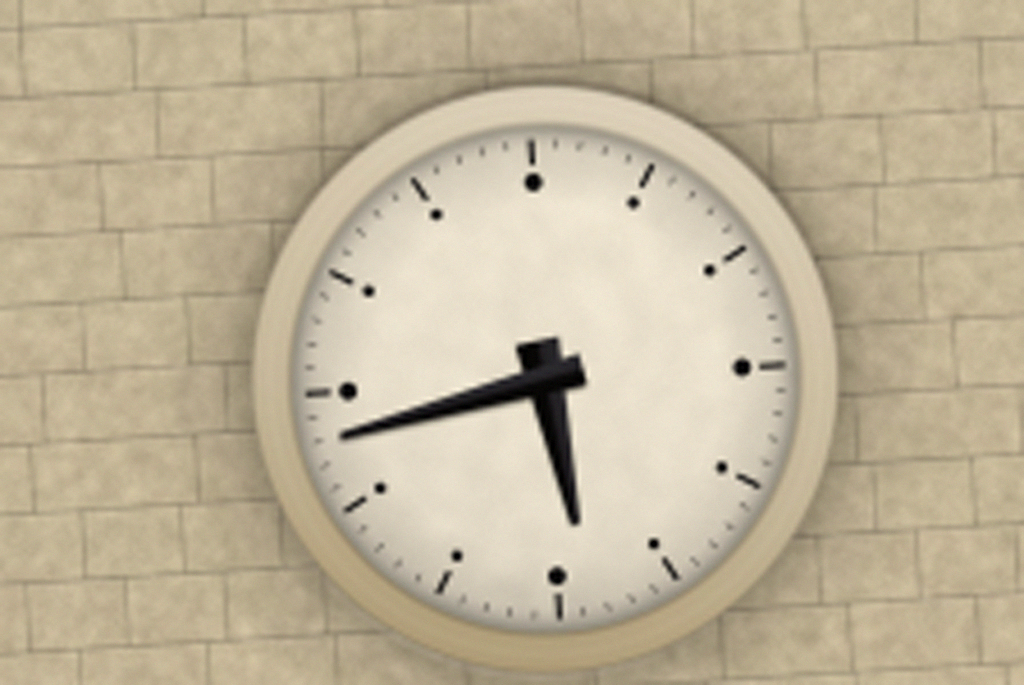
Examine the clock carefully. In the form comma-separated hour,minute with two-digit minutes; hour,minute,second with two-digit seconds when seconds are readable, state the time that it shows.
5,43
